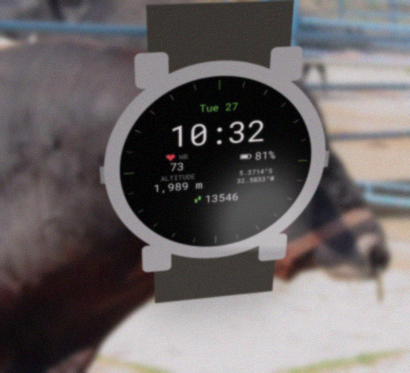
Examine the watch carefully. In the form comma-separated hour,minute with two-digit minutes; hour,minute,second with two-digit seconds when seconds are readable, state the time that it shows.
10,32
